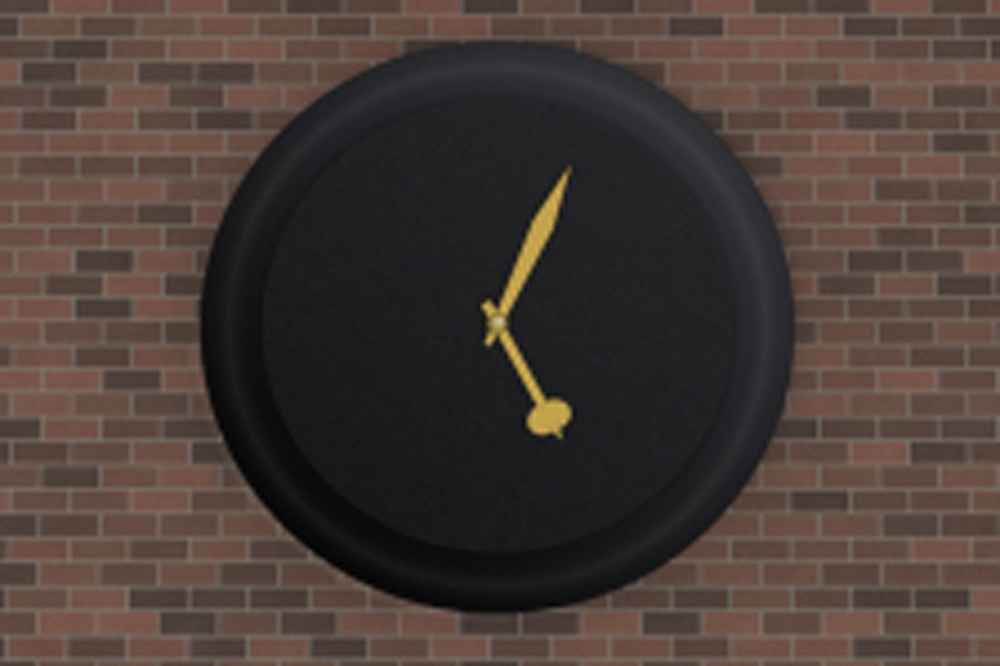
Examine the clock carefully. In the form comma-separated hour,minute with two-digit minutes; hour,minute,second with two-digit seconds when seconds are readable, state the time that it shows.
5,04
